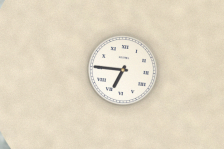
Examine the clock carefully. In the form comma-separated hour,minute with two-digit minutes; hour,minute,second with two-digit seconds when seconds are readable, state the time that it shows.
6,45
